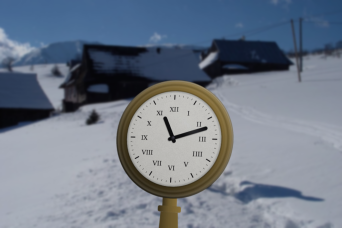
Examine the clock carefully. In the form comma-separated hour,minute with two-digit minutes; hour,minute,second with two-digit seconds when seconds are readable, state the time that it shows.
11,12
